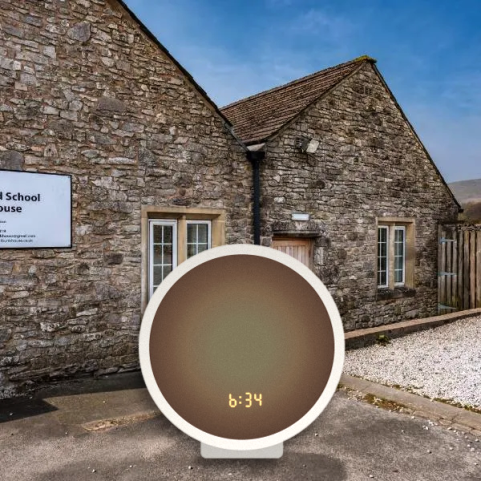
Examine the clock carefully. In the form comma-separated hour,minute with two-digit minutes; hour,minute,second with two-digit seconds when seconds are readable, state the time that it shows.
6,34
